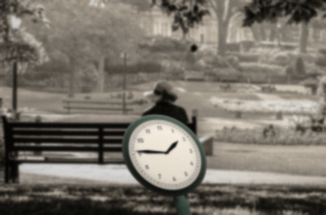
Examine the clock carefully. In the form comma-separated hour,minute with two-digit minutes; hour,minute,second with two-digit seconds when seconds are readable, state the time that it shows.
1,46
